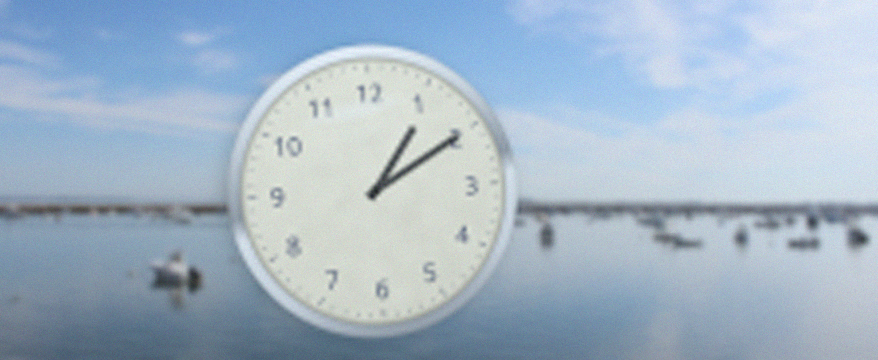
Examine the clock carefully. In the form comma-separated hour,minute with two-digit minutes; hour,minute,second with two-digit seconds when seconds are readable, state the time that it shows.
1,10
